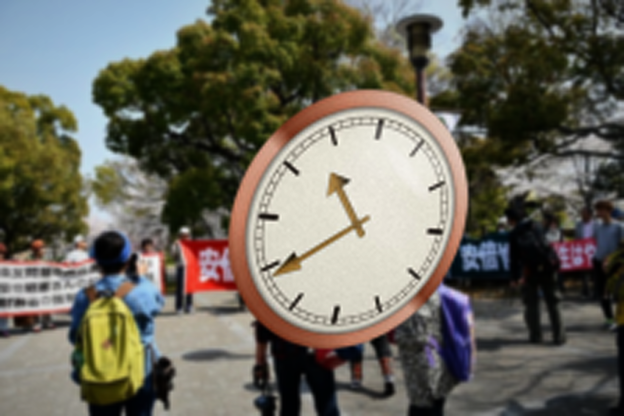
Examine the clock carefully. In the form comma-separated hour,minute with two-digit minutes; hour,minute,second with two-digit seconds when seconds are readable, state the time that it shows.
10,39
